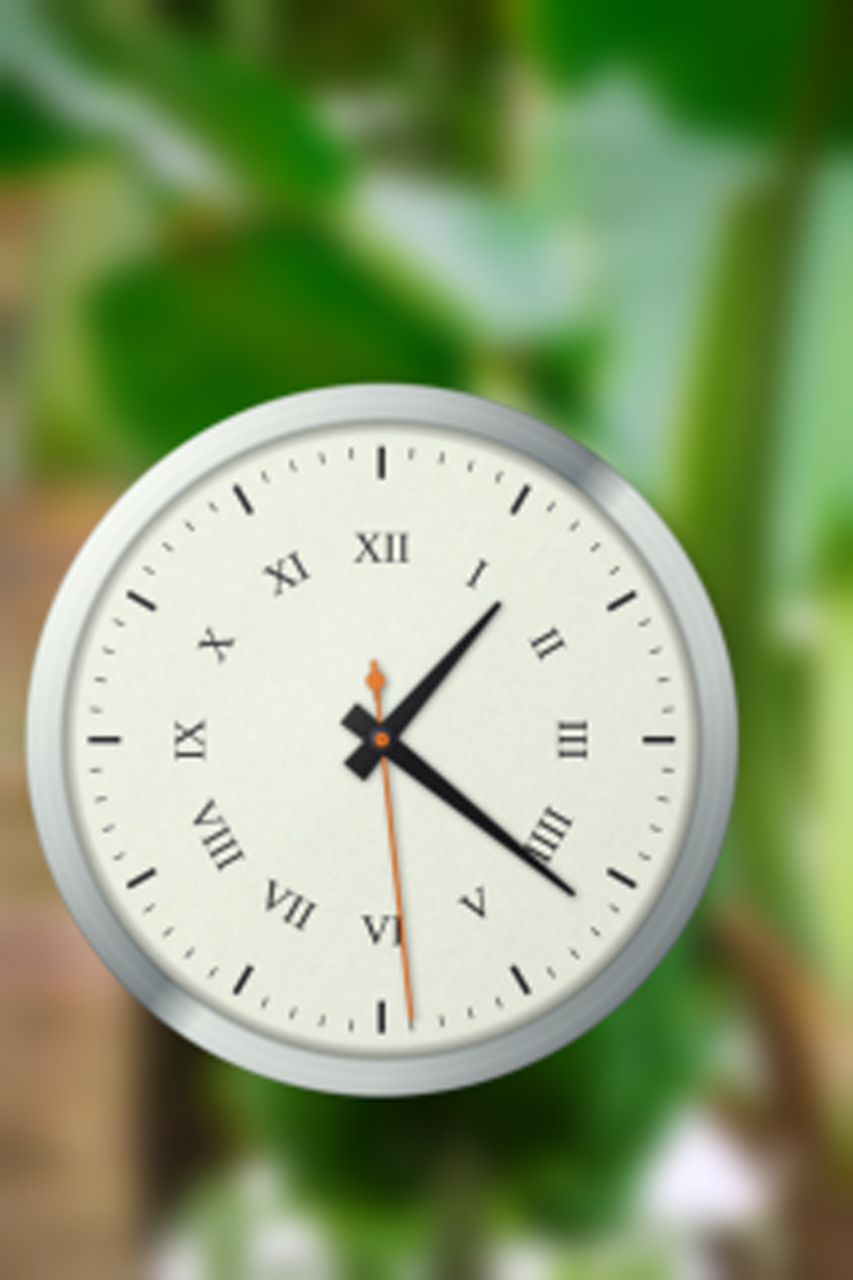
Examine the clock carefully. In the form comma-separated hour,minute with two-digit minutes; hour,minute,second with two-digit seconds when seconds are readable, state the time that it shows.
1,21,29
